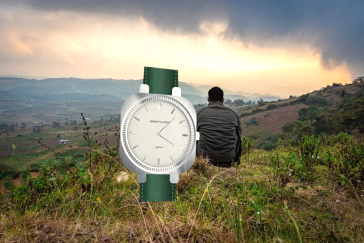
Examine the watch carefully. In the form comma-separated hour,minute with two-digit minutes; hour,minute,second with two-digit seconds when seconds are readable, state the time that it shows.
4,07
